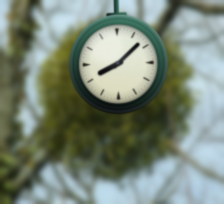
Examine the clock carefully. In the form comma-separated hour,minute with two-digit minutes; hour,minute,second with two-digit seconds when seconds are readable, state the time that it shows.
8,08
